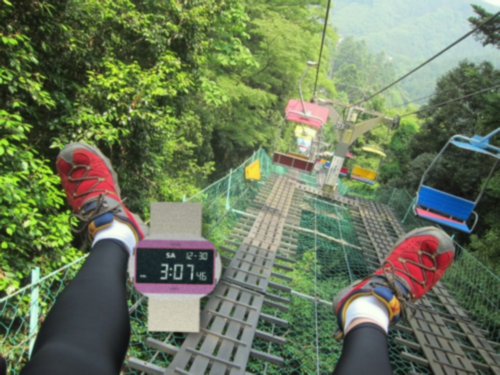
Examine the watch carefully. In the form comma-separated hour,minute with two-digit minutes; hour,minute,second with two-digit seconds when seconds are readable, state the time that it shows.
3,07
